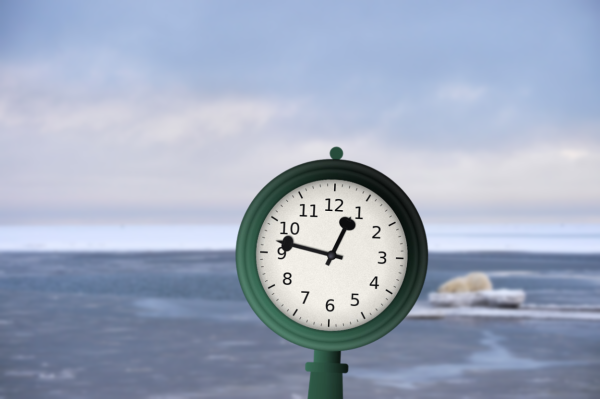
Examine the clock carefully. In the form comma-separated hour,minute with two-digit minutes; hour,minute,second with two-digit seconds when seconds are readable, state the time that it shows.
12,47
